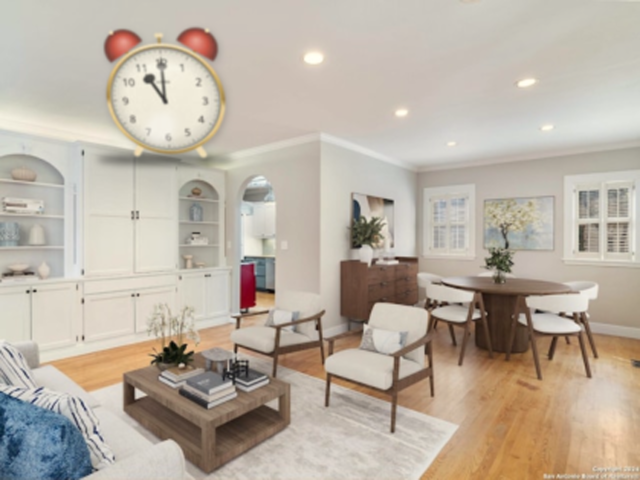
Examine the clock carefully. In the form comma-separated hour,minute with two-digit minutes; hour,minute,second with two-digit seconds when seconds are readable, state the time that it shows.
11,00
